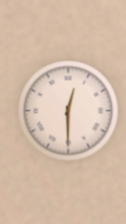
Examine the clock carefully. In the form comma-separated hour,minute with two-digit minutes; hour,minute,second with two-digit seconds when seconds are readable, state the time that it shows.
12,30
